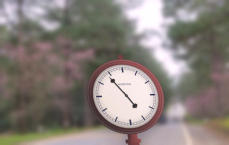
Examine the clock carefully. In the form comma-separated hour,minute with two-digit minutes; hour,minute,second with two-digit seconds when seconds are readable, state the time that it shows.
4,54
